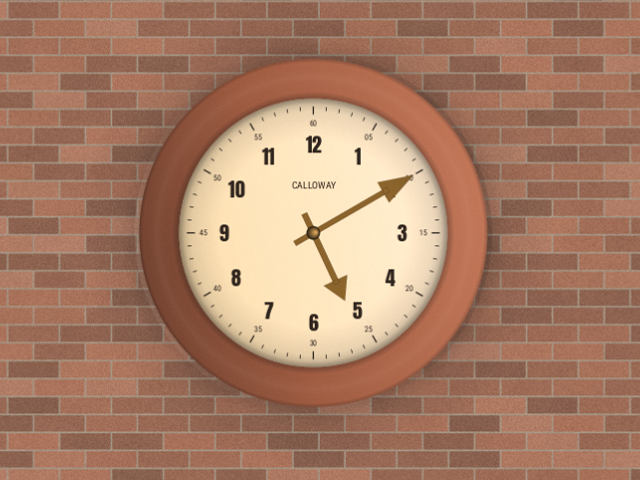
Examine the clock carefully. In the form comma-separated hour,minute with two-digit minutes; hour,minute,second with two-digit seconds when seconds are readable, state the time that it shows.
5,10
